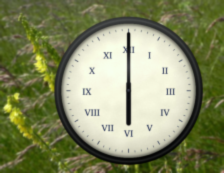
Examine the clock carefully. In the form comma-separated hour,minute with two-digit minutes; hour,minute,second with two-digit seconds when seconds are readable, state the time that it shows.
6,00
